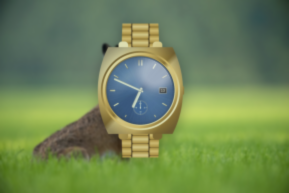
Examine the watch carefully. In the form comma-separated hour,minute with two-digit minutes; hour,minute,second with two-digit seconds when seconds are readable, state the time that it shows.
6,49
